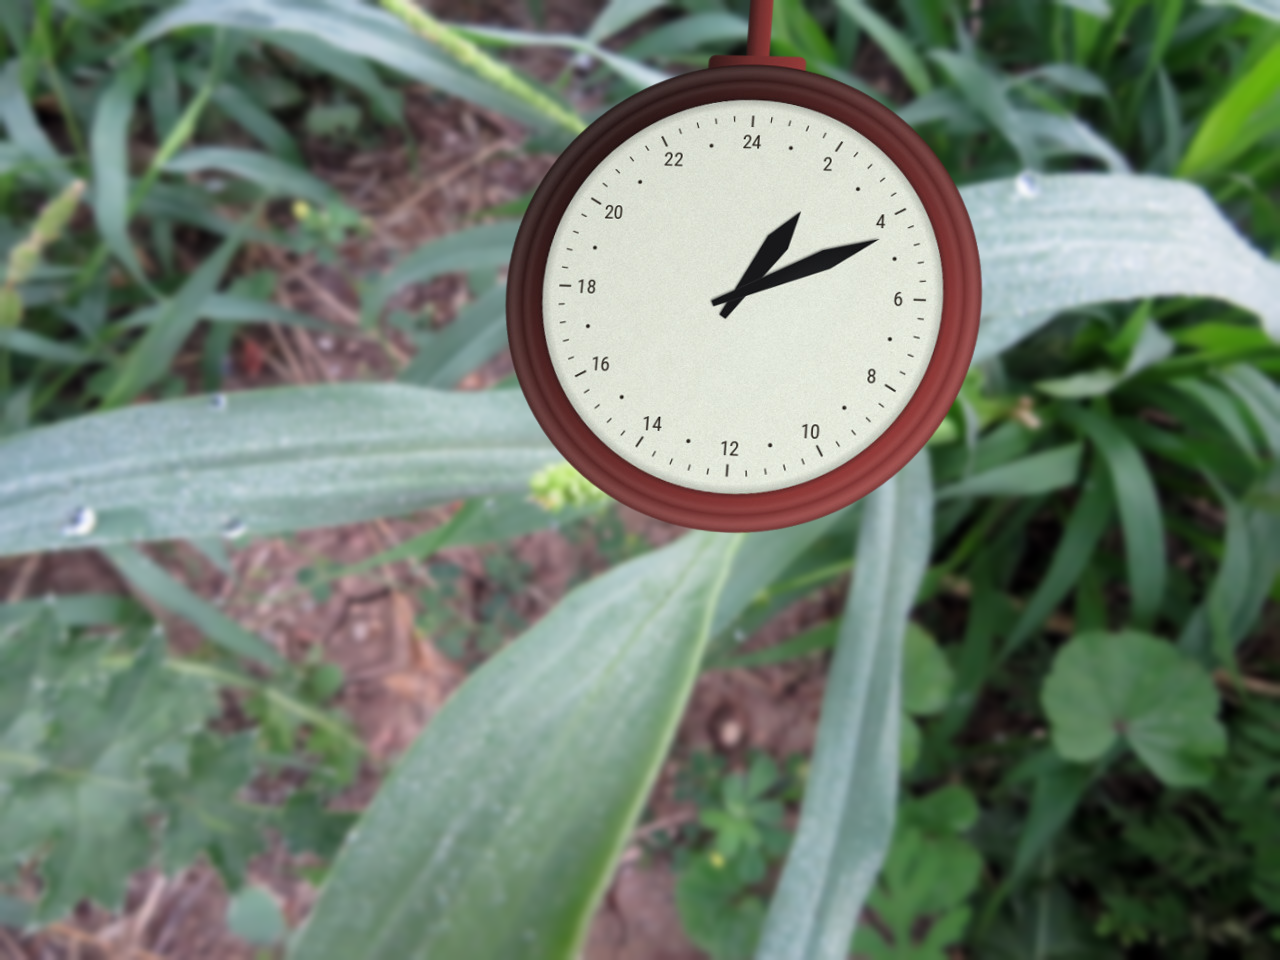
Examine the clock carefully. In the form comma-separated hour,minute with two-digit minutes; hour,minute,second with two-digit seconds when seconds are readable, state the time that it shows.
2,11
